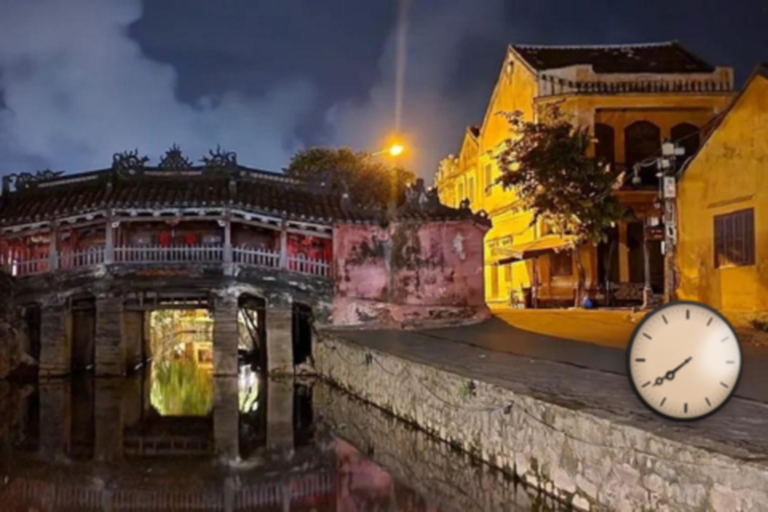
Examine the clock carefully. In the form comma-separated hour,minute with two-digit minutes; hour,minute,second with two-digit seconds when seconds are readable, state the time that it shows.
7,39
